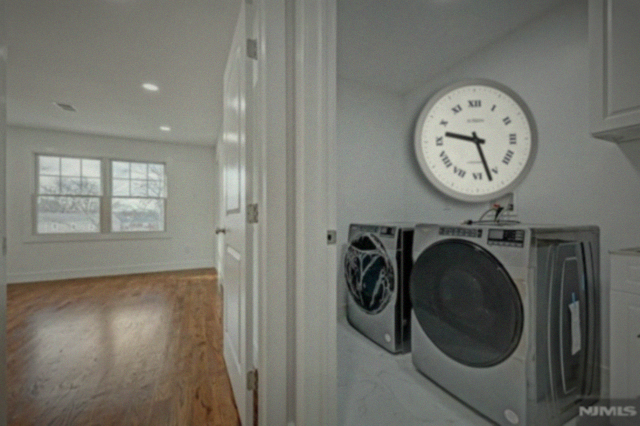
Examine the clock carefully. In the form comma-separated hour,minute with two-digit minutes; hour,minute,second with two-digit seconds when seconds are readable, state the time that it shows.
9,27
